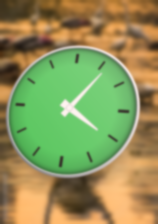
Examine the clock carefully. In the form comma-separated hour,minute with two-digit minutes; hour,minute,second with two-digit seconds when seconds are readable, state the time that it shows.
4,06
